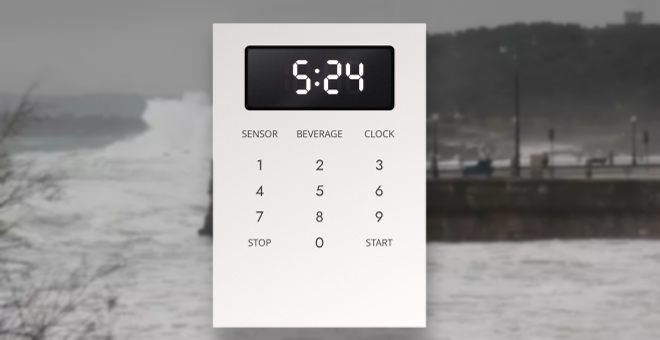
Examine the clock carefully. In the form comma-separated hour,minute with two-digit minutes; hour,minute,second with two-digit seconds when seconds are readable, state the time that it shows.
5,24
